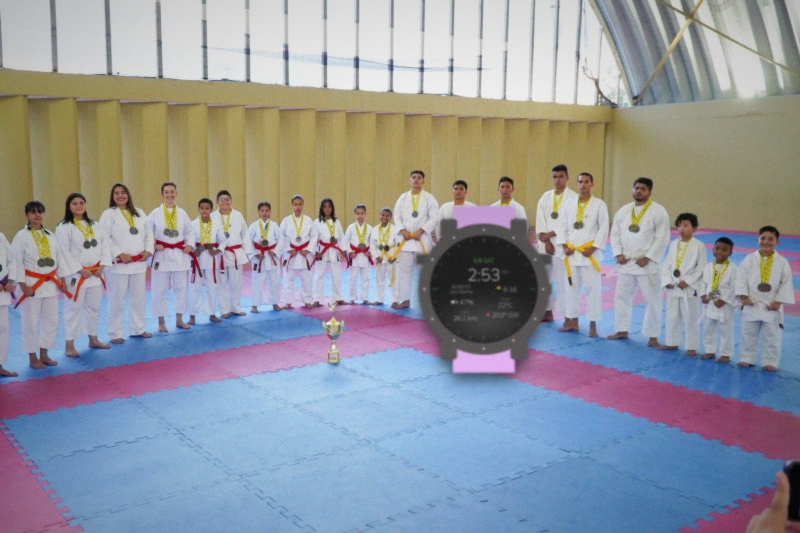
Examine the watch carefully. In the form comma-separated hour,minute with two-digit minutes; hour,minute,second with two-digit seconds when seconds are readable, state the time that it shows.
2,53
